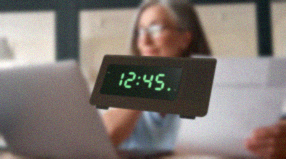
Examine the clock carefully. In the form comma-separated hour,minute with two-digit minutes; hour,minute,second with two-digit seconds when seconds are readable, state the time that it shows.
12,45
